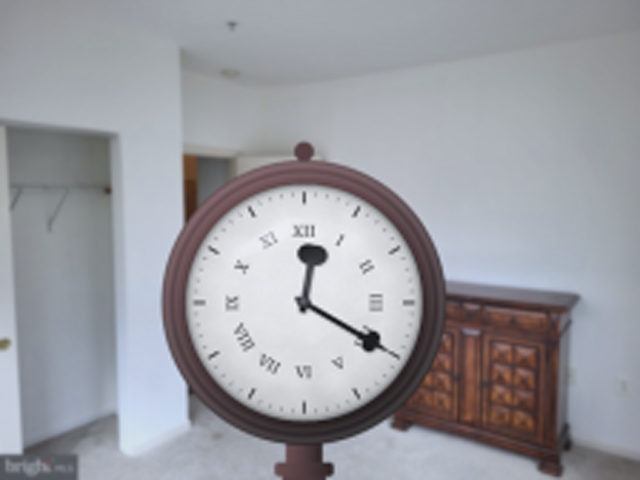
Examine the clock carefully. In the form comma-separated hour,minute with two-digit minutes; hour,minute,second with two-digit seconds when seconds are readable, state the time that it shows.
12,20
